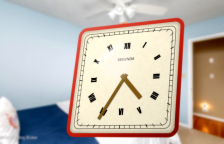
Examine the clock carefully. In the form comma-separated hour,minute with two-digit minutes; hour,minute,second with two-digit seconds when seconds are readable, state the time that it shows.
4,35
